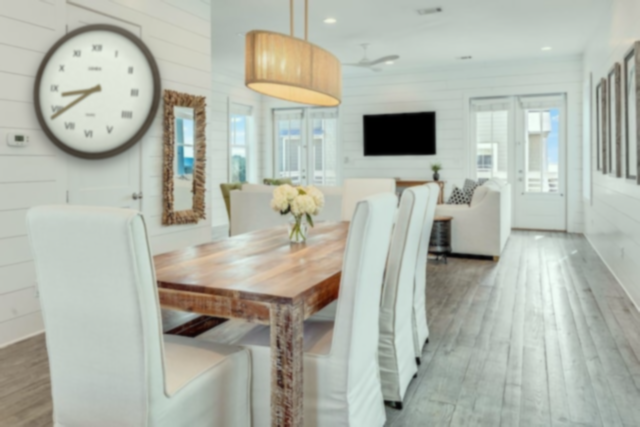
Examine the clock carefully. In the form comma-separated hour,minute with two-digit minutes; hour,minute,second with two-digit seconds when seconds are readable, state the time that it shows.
8,39
